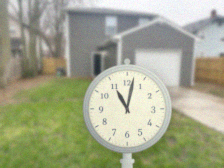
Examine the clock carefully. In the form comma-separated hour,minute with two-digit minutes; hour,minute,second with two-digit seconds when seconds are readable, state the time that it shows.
11,02
